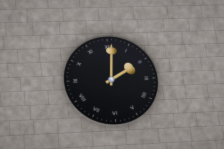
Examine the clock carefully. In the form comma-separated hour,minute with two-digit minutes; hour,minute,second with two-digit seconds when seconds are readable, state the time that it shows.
2,01
